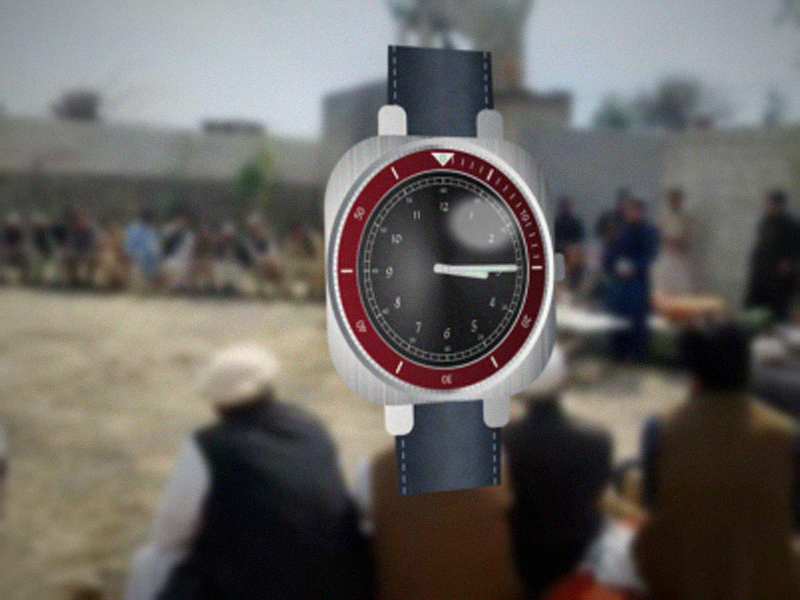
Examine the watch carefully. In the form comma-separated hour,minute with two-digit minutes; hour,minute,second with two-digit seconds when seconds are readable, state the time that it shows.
3,15
